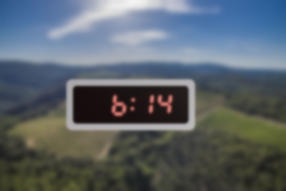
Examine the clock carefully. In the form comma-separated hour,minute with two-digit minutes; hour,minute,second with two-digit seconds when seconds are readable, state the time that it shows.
6,14
